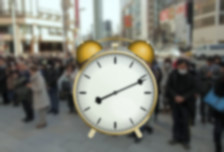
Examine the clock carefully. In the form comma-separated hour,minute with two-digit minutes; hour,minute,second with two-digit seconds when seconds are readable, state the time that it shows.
8,11
